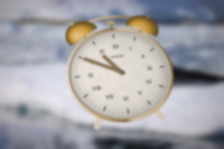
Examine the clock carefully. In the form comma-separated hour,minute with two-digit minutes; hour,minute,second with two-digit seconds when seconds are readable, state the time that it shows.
10,50
